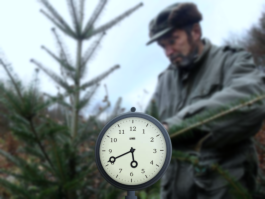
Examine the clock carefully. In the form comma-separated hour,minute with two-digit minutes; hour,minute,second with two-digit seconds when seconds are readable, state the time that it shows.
5,41
